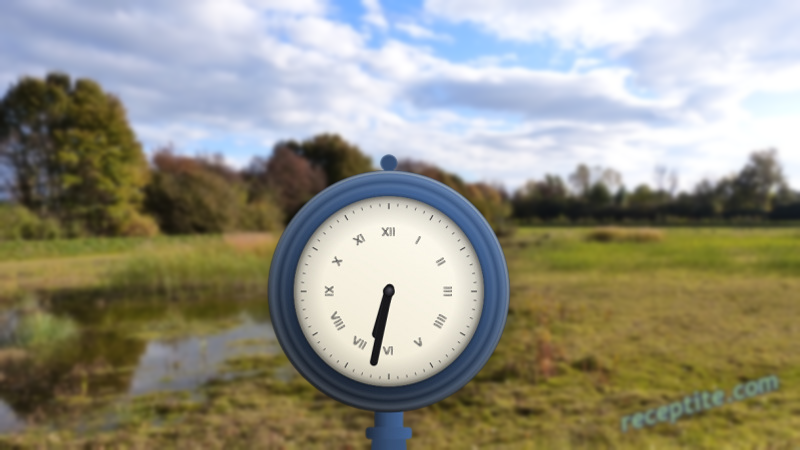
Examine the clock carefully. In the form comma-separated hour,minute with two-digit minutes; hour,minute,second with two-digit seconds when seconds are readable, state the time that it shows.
6,32
